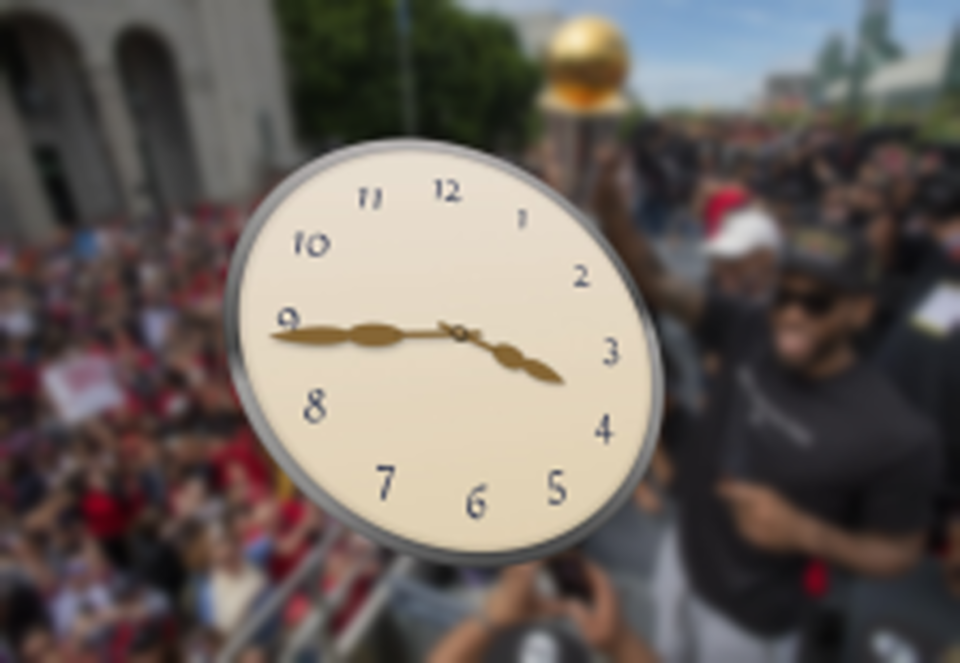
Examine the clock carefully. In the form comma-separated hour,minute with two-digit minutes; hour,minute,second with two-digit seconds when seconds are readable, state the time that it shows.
3,44
